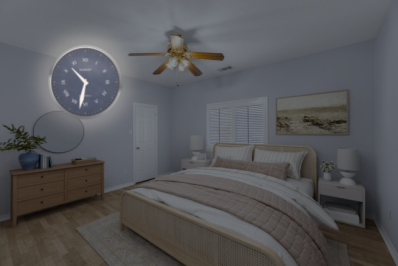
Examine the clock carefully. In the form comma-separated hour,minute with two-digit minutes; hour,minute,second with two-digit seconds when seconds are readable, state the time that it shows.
10,32
